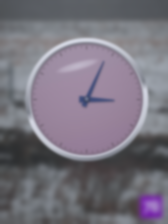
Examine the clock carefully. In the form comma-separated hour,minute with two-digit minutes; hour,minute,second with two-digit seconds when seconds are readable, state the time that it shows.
3,04
